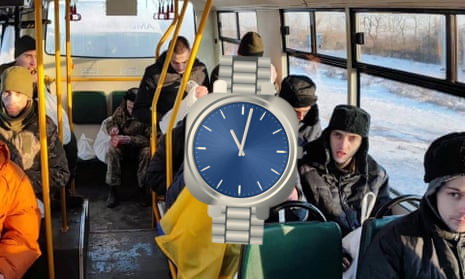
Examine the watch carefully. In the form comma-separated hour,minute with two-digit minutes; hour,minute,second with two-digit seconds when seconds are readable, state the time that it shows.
11,02
